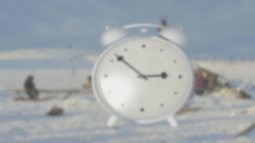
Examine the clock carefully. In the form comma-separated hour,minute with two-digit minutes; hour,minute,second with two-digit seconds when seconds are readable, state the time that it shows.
2,52
